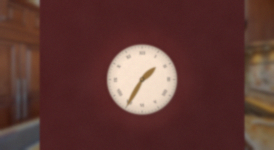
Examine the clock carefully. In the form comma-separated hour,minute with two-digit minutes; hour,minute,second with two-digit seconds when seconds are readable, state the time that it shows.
1,35
